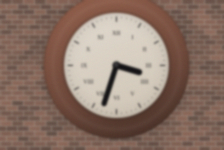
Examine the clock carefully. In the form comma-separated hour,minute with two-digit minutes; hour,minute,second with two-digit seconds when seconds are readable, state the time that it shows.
3,33
